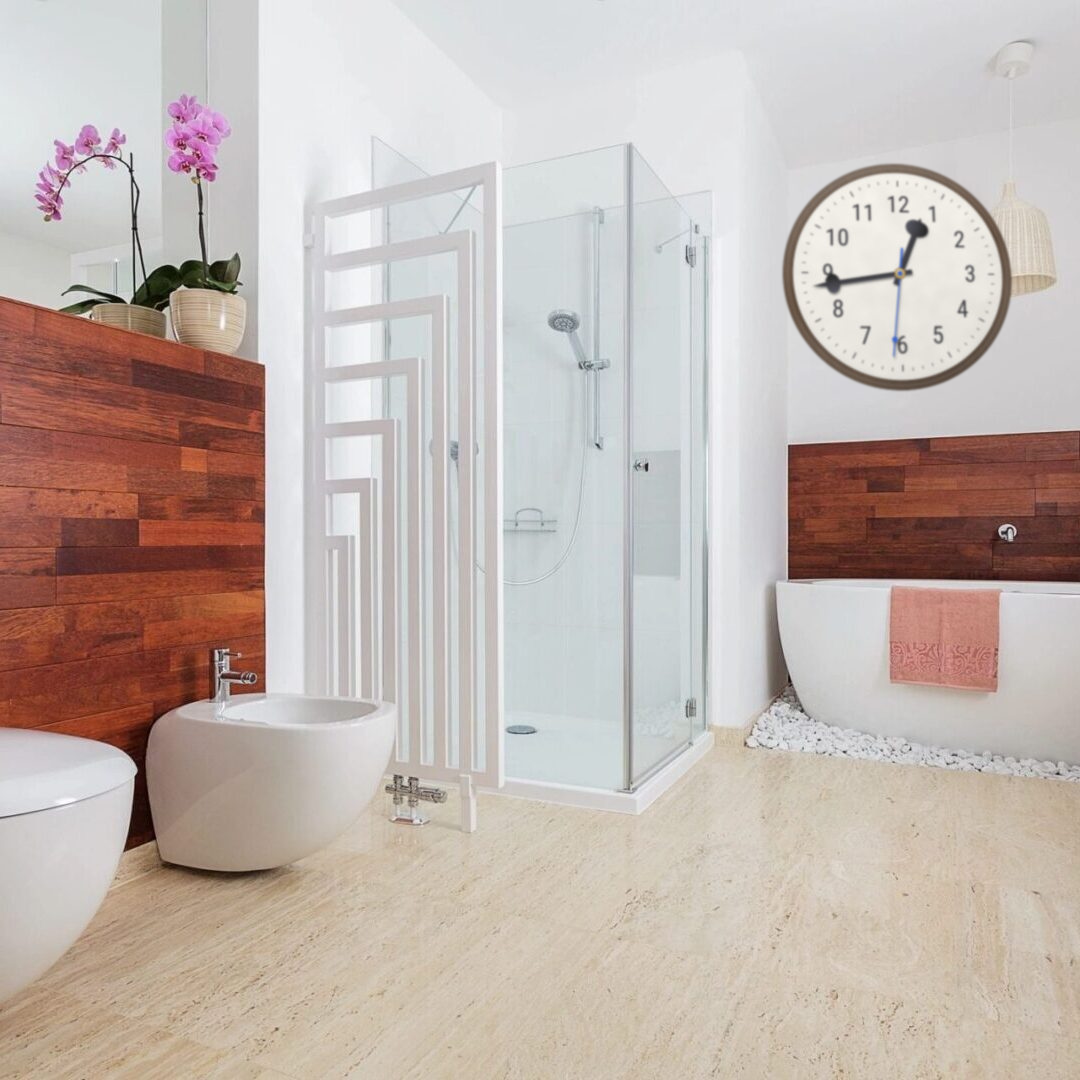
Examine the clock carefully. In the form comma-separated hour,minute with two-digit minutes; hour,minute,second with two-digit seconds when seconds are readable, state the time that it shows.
12,43,31
